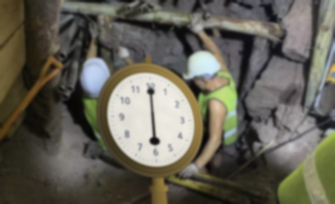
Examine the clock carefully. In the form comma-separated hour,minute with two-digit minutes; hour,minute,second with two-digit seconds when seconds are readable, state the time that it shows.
6,00
